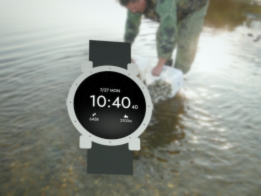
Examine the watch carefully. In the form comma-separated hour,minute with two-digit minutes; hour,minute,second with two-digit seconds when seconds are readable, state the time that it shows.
10,40
